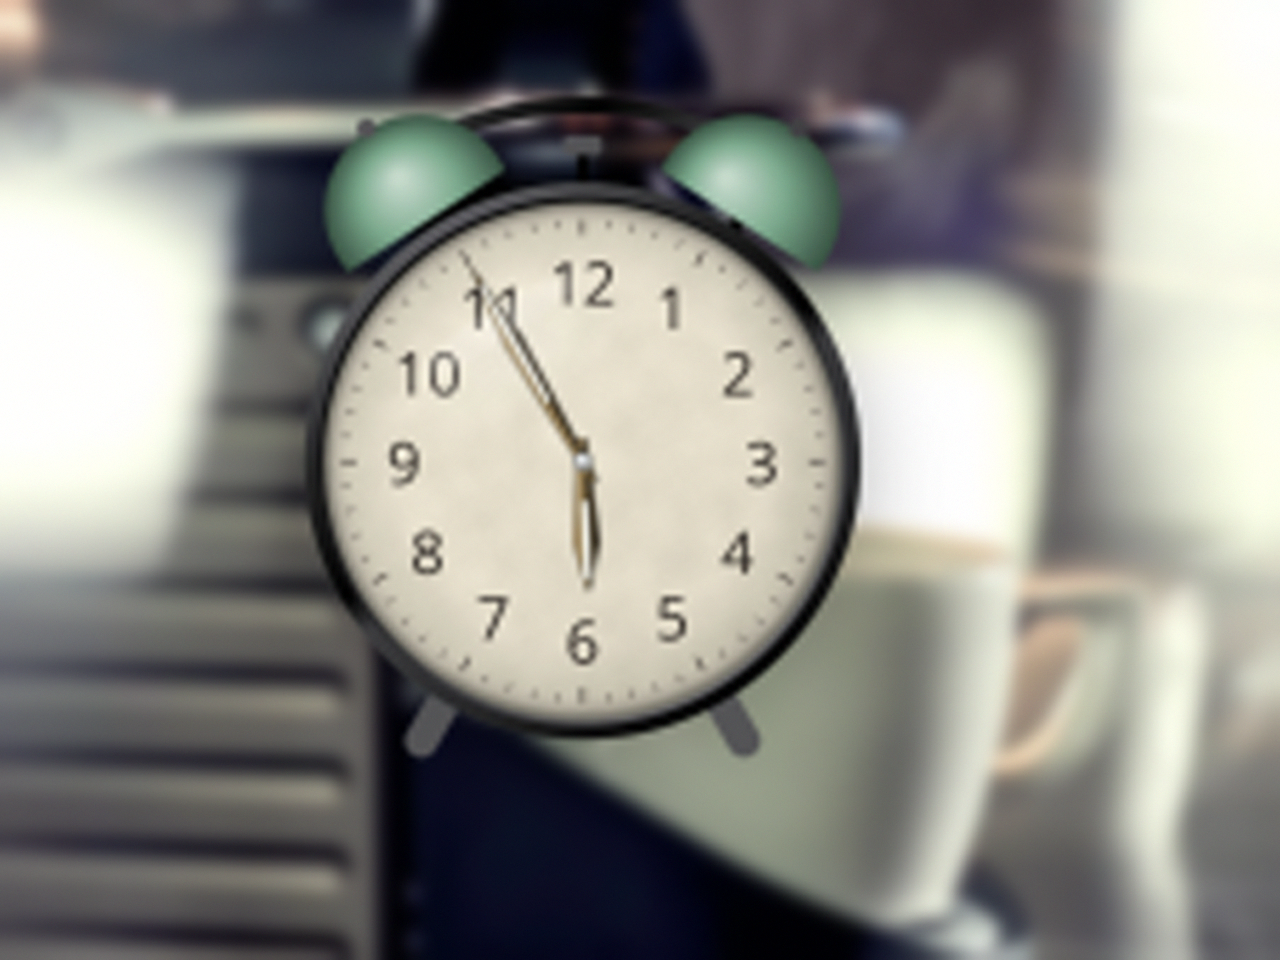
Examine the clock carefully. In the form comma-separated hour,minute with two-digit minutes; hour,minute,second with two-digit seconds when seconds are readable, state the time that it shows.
5,55
